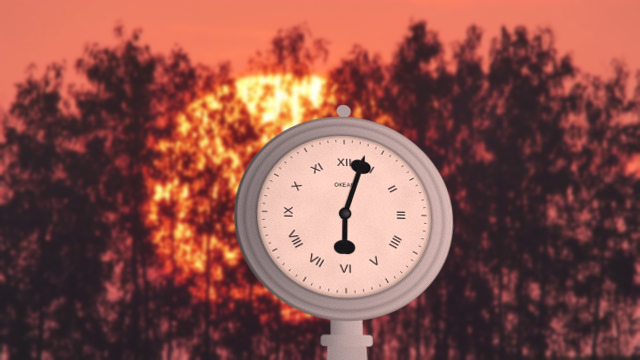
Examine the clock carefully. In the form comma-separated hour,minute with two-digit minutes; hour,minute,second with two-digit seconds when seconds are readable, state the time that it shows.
6,03
